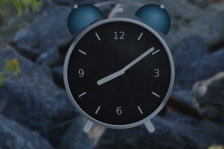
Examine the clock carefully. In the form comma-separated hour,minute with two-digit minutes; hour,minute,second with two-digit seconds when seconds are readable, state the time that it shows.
8,09
